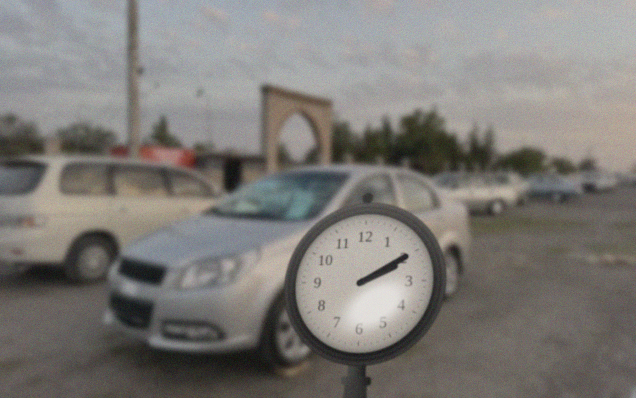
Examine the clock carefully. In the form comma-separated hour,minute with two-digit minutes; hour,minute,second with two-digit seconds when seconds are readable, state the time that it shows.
2,10
